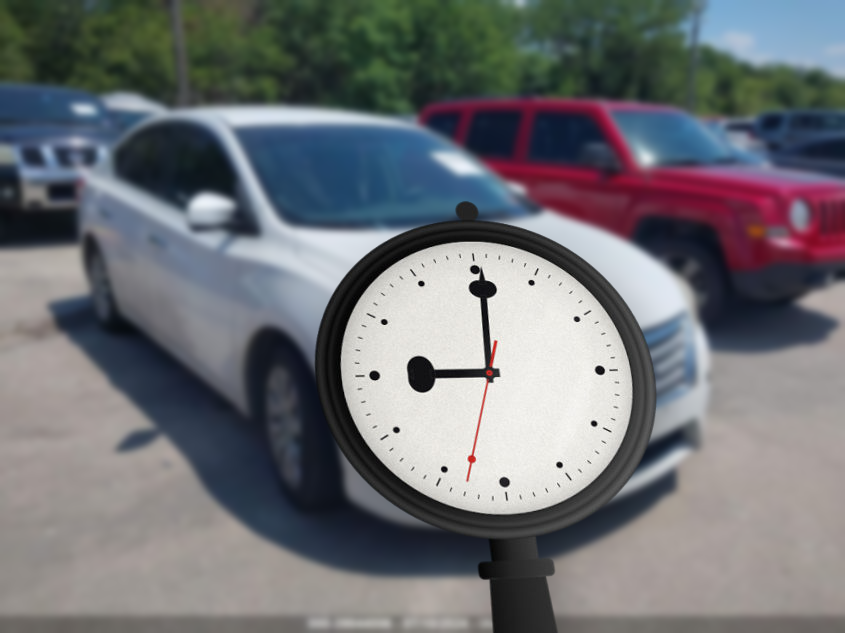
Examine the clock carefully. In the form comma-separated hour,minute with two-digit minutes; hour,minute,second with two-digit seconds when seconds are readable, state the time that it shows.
9,00,33
